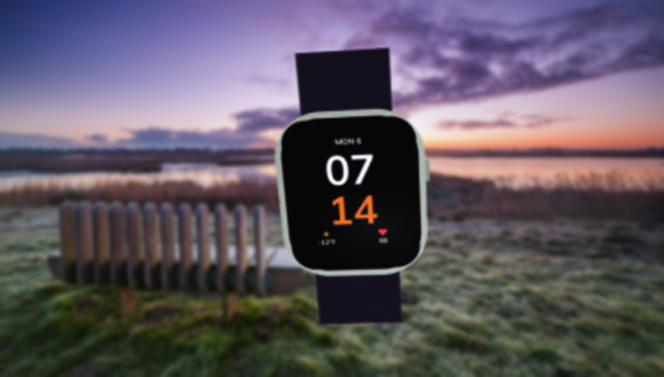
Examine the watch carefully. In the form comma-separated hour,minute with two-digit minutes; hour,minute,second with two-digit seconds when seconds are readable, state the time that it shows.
7,14
